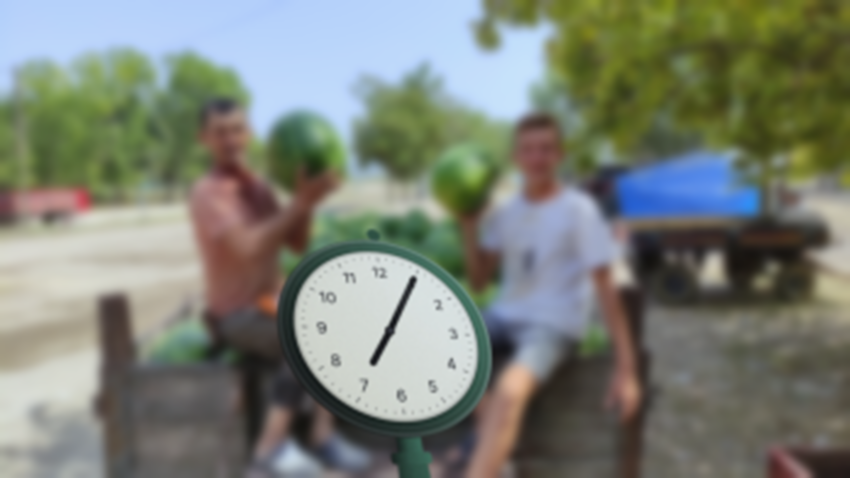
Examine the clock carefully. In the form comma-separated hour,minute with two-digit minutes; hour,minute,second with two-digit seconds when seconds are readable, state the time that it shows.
7,05
